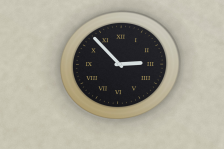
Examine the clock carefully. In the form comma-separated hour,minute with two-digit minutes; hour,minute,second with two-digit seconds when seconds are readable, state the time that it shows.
2,53
